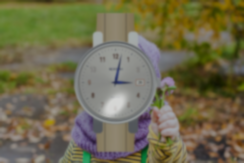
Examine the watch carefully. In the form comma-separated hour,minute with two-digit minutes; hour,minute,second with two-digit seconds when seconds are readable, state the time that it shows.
3,02
